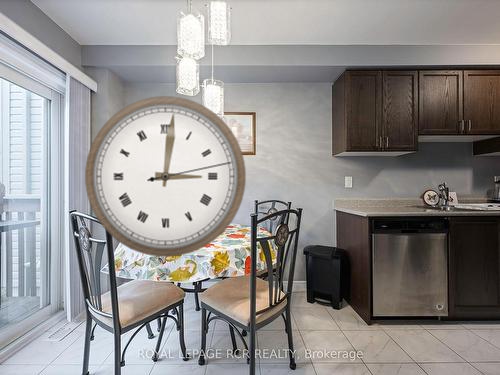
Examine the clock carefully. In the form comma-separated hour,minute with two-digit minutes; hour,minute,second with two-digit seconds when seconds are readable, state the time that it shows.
3,01,13
